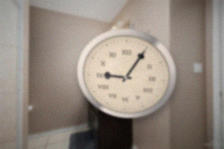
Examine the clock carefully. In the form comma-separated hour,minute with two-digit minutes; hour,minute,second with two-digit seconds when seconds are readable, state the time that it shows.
9,05
